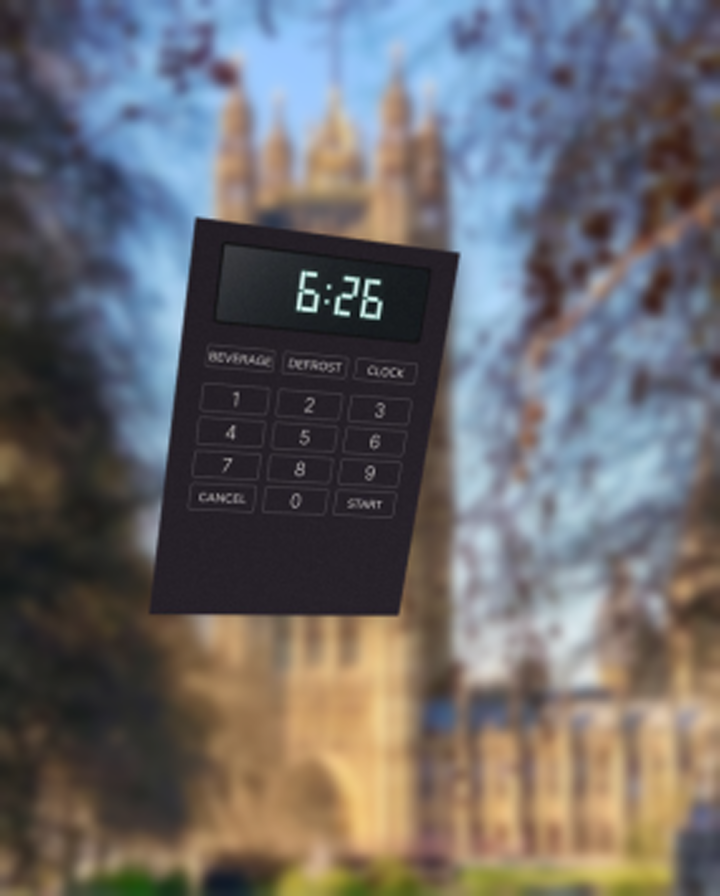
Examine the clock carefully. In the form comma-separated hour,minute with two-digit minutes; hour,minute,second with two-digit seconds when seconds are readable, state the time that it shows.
6,26
